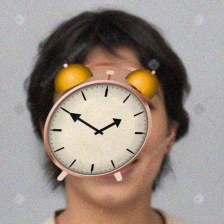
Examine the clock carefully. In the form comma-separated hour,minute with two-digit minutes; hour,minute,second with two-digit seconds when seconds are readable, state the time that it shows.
1,50
